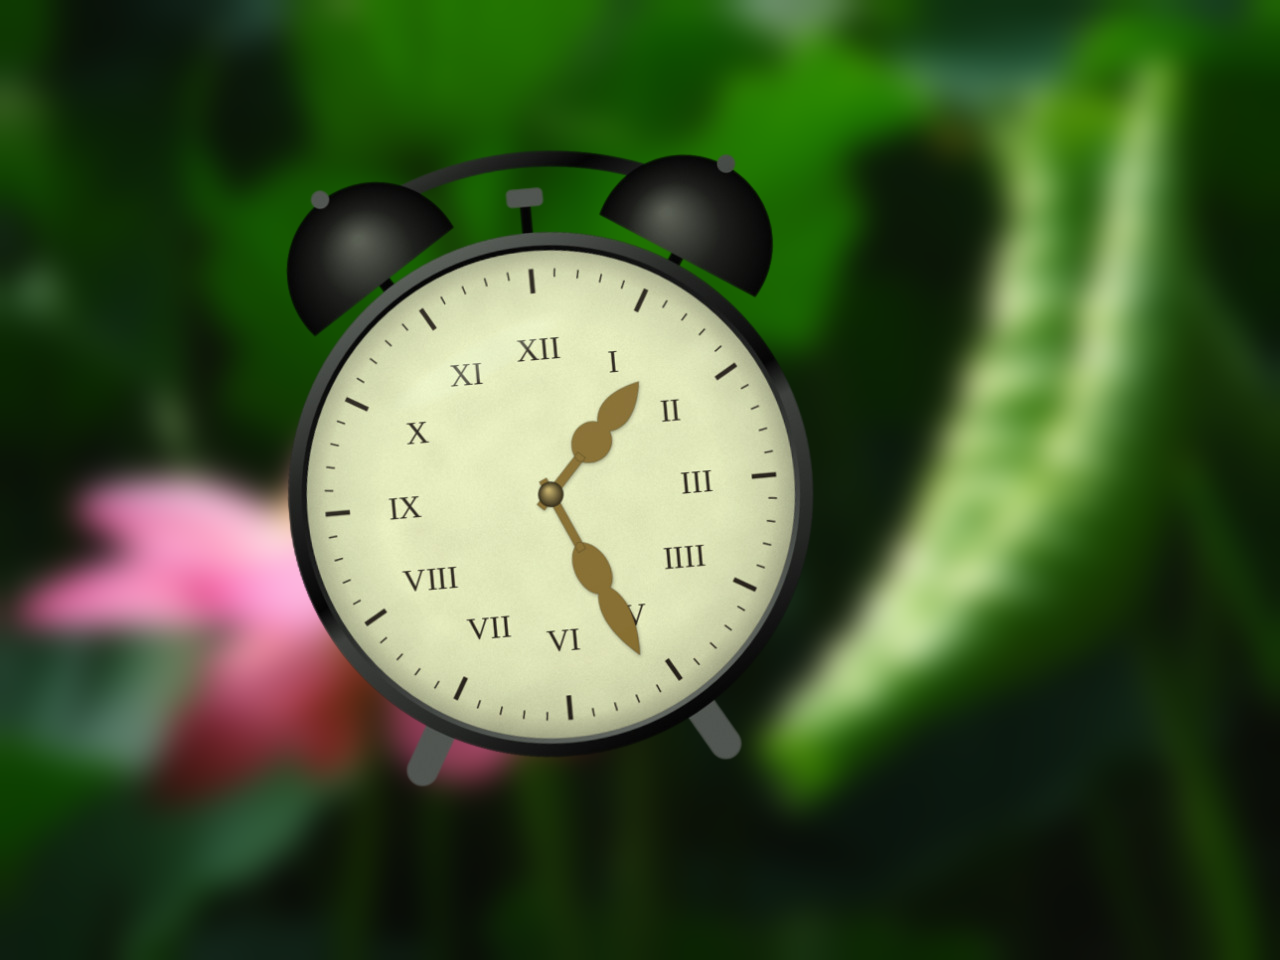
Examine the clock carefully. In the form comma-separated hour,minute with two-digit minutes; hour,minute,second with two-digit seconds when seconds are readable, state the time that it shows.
1,26
